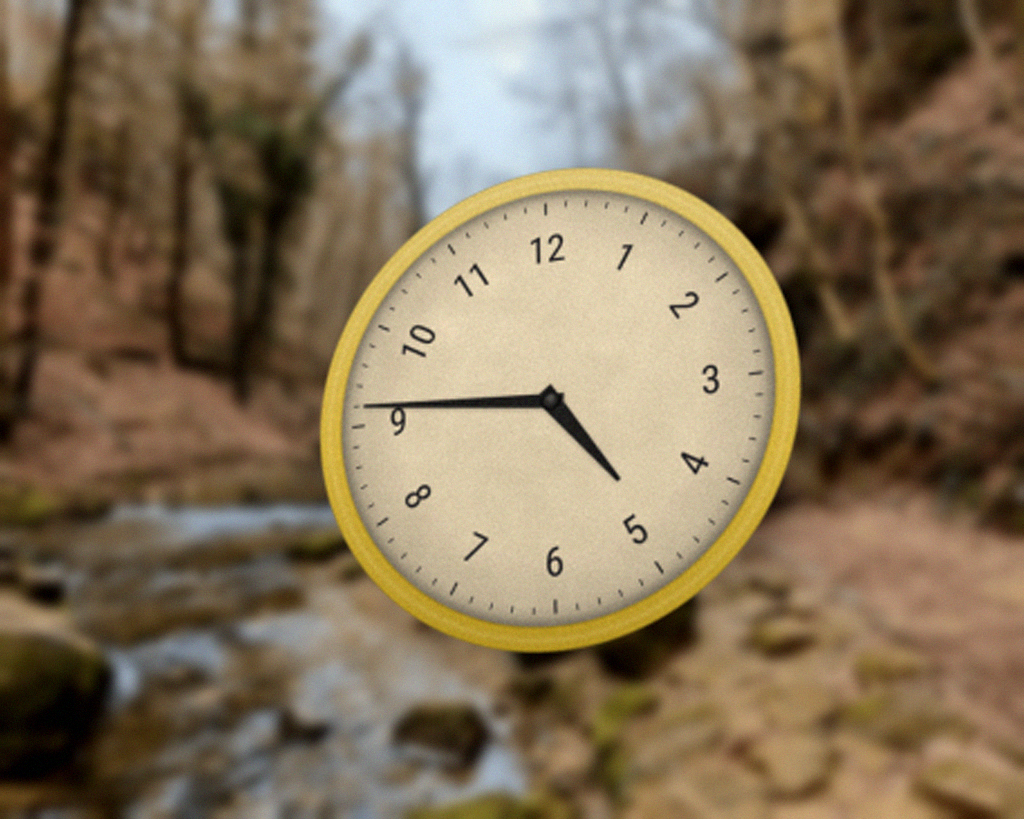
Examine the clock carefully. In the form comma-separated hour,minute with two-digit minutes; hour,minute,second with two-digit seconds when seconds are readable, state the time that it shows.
4,46
